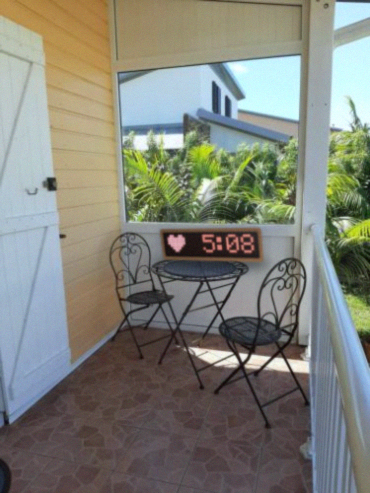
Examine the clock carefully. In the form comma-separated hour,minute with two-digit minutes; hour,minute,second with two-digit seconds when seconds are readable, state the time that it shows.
5,08
